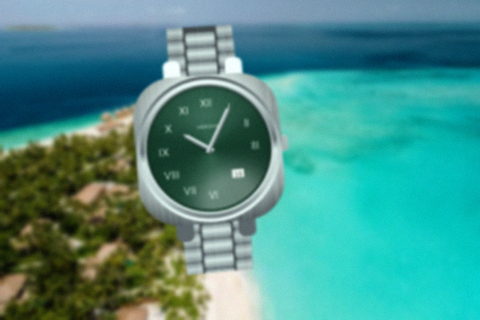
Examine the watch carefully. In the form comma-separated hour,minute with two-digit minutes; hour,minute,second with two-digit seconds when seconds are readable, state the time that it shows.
10,05
